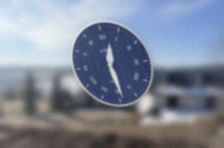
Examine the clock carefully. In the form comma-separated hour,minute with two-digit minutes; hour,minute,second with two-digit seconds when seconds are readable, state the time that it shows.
12,29
